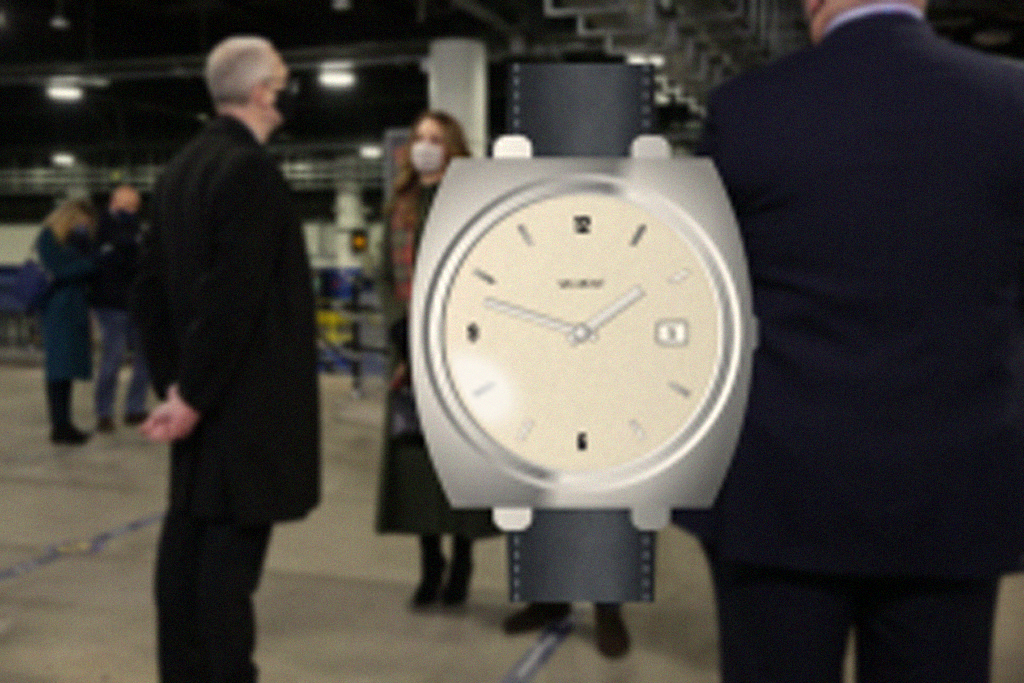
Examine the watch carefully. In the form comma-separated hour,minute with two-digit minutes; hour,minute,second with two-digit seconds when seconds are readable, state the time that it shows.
1,48
